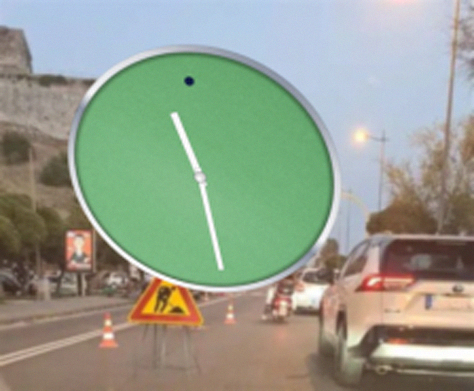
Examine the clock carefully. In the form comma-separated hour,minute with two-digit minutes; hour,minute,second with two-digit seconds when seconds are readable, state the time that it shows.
11,29
